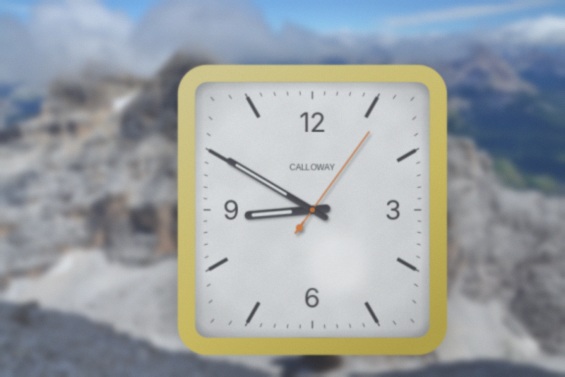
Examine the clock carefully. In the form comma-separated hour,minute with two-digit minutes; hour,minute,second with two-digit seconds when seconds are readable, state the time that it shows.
8,50,06
